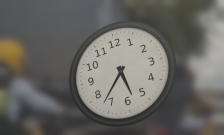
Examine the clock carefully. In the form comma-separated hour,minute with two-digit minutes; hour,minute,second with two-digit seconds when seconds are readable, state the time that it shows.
5,37
